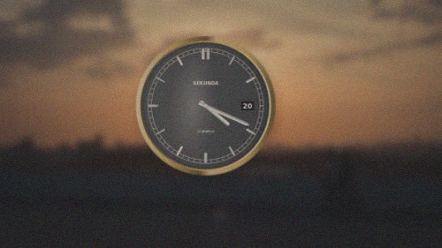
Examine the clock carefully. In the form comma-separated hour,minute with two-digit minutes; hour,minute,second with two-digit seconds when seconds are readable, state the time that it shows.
4,19
